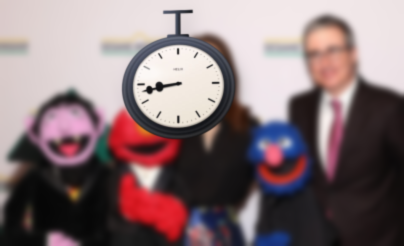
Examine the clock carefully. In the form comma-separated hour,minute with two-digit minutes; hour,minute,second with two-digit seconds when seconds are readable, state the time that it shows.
8,43
